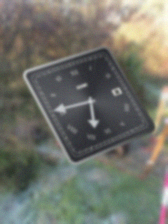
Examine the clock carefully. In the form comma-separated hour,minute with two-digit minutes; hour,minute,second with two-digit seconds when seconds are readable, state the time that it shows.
6,46
